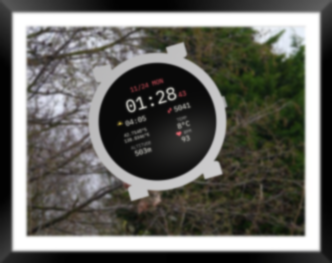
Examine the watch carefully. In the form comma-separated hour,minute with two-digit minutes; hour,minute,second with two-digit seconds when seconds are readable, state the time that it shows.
1,28
